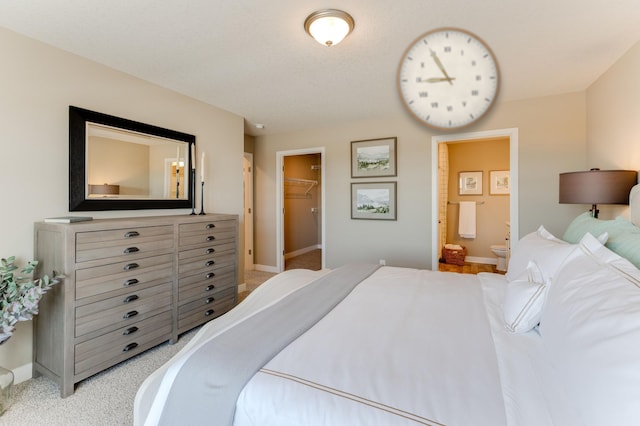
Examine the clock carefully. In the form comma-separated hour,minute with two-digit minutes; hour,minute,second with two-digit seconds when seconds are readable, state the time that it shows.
8,55
